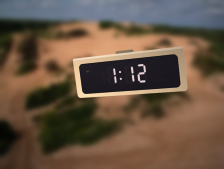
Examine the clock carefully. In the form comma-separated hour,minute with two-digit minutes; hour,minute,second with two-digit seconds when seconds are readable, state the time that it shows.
1,12
